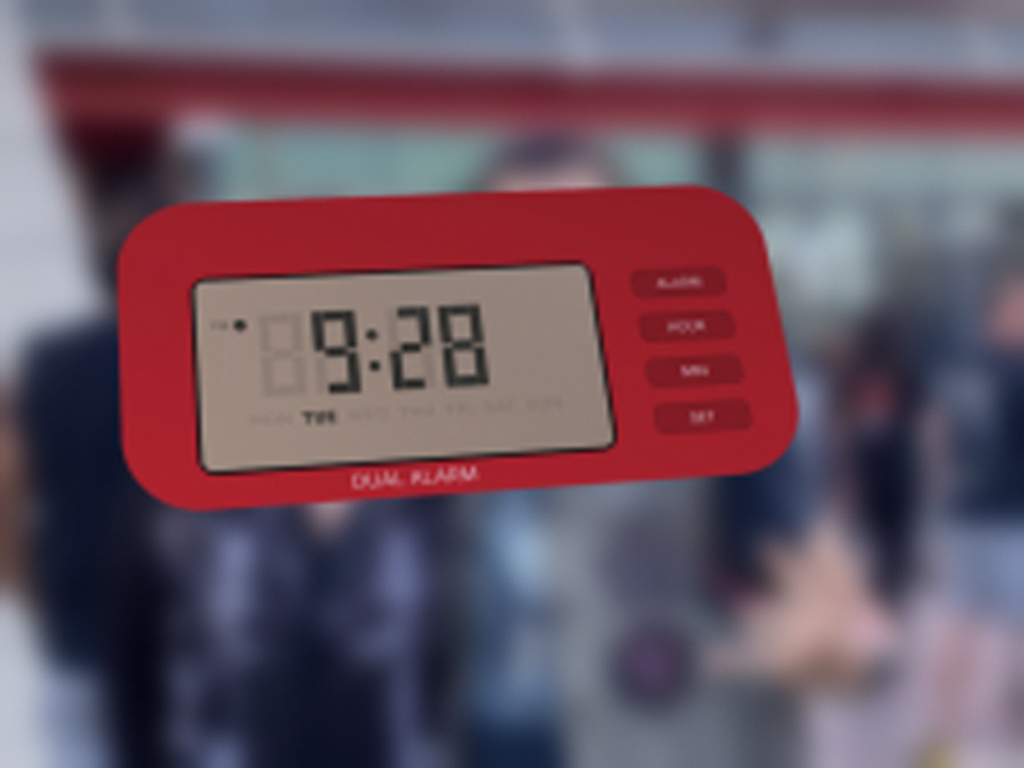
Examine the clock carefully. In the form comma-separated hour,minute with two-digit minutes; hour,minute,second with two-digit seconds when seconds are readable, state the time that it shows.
9,28
